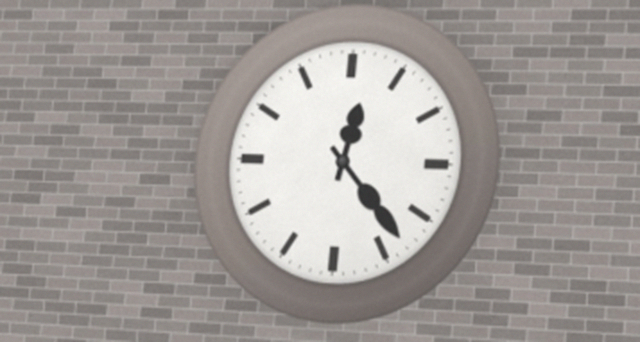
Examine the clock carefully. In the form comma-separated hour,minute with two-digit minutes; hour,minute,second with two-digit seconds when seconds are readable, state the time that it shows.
12,23
